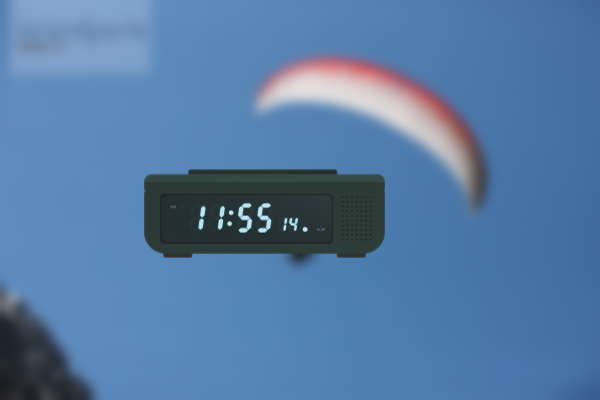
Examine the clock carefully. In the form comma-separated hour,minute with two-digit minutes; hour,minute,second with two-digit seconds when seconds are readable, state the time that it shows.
11,55,14
